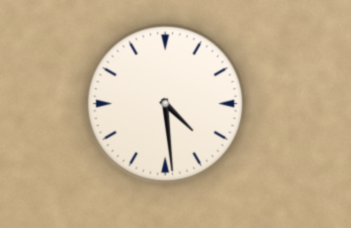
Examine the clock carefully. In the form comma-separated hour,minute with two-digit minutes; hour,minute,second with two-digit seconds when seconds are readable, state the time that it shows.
4,29
